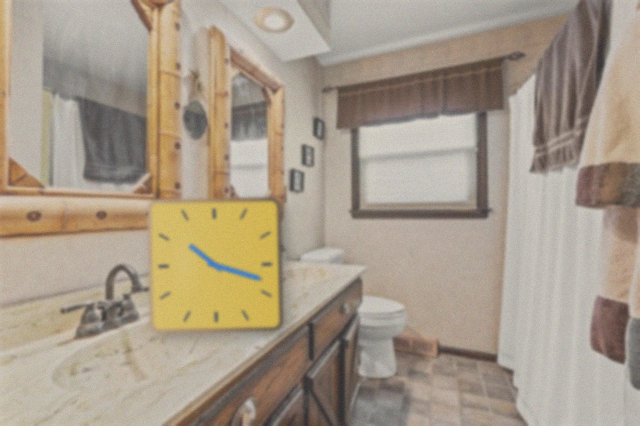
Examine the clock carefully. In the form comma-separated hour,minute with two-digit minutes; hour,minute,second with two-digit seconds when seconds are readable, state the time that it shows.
10,18
